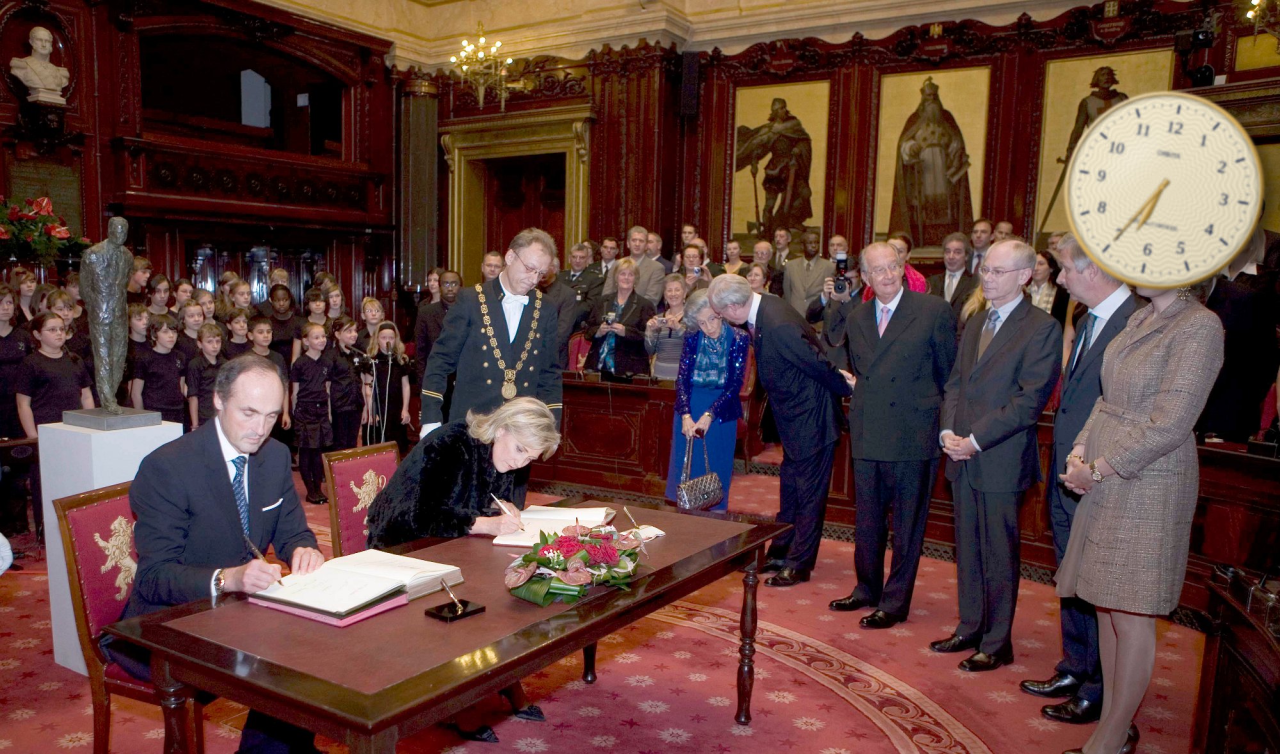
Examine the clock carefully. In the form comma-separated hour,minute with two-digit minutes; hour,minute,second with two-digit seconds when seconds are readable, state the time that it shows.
6,35
